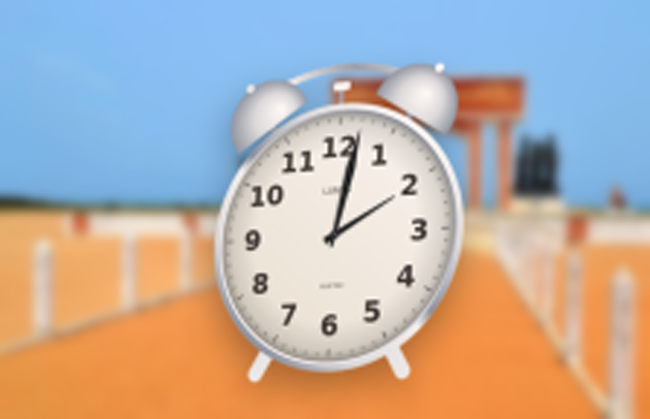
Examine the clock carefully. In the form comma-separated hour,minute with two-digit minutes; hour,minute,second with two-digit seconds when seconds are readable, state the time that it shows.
2,02
